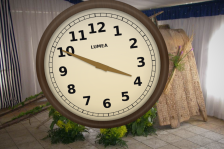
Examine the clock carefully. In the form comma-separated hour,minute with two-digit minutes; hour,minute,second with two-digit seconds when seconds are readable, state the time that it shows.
3,50
